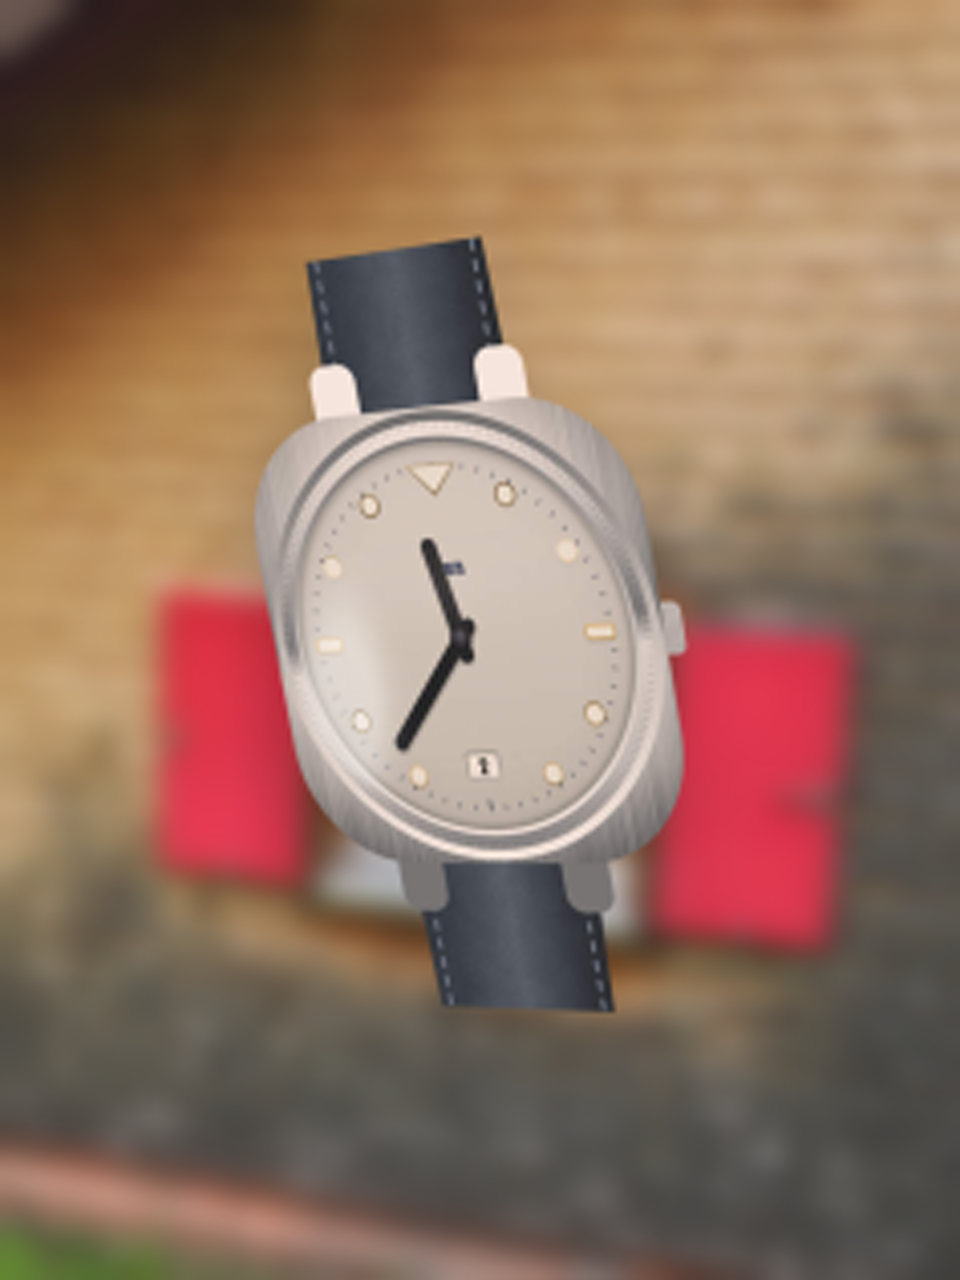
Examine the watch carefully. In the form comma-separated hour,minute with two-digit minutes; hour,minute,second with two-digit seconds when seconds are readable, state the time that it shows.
11,37
